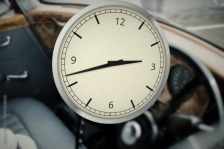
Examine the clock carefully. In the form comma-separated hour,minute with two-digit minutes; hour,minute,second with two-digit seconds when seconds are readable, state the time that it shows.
2,42
